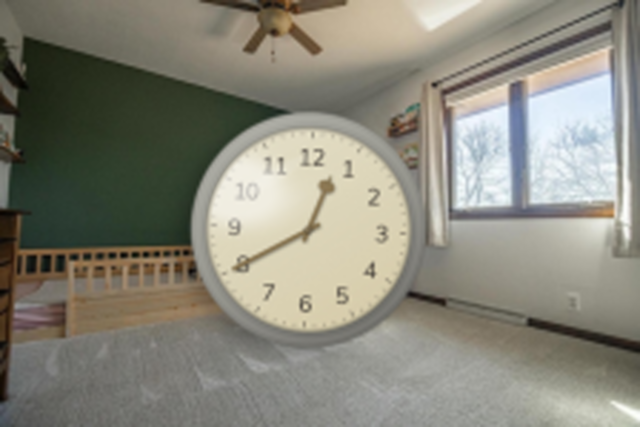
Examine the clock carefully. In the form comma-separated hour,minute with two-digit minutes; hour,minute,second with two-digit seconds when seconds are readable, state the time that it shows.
12,40
